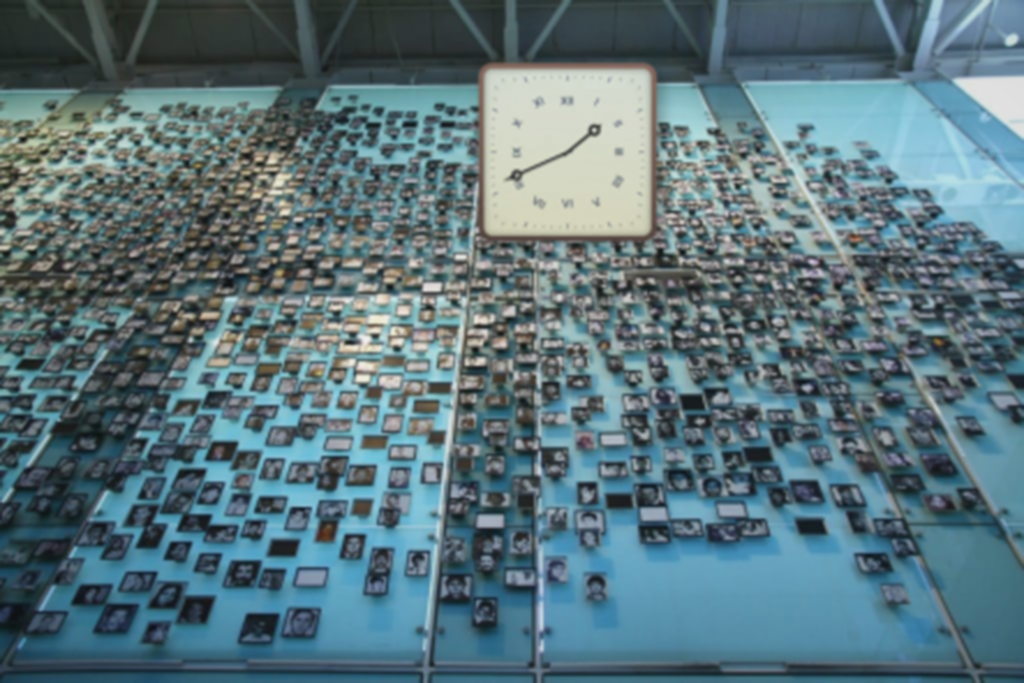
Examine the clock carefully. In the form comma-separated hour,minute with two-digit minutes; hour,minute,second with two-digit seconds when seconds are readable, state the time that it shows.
1,41
